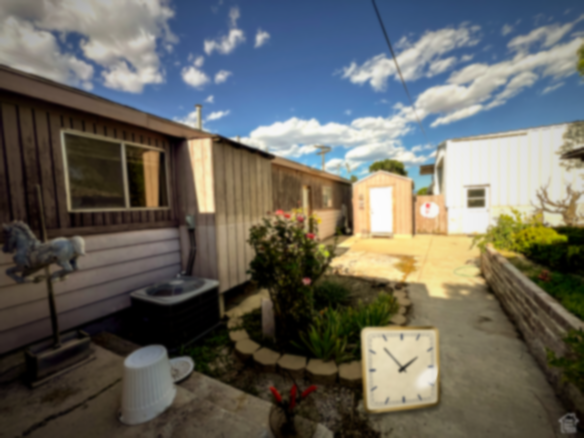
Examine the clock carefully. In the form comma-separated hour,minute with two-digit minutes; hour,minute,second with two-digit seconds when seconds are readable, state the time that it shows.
1,53
